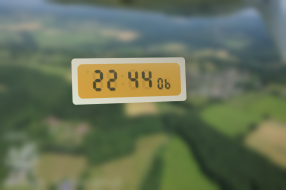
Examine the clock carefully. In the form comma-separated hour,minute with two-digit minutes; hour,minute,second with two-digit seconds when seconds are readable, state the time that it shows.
22,44,06
